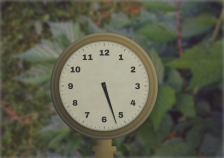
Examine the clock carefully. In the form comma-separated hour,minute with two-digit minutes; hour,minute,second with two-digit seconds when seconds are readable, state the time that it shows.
5,27
